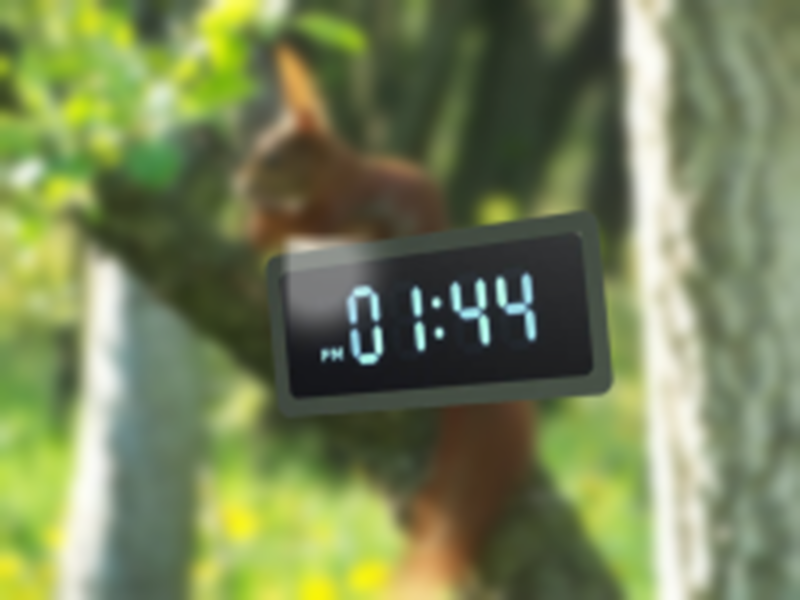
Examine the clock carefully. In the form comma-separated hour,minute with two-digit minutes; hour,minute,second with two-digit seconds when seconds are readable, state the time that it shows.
1,44
